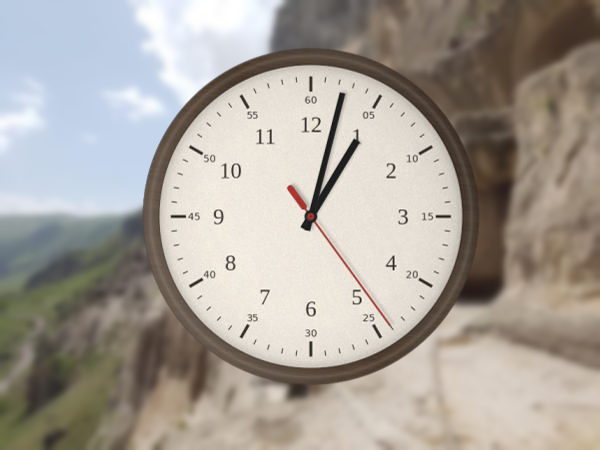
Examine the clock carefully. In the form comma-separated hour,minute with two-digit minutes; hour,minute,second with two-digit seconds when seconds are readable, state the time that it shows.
1,02,24
